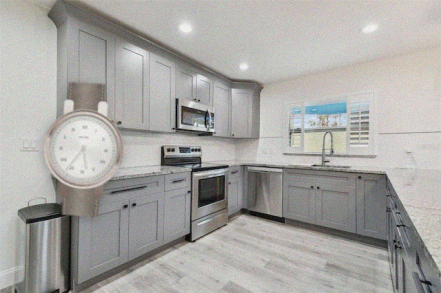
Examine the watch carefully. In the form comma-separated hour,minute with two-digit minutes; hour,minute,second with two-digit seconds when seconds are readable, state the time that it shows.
5,36
